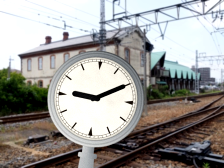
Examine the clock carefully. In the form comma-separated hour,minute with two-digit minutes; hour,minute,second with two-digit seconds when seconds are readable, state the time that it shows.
9,10
